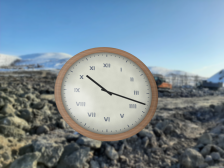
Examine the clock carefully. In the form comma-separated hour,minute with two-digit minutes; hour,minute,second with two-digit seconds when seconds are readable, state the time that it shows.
10,18
